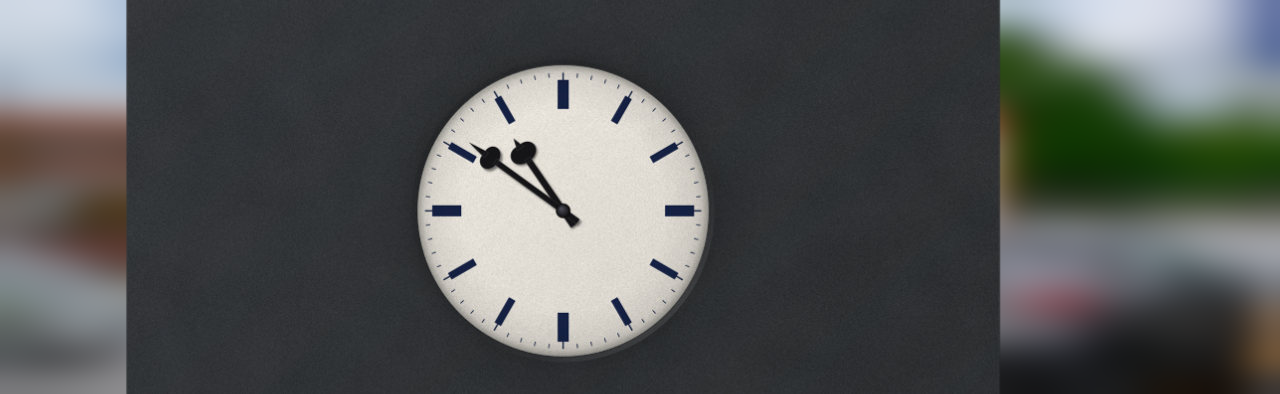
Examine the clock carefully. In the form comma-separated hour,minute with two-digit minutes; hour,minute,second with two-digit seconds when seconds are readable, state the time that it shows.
10,51
